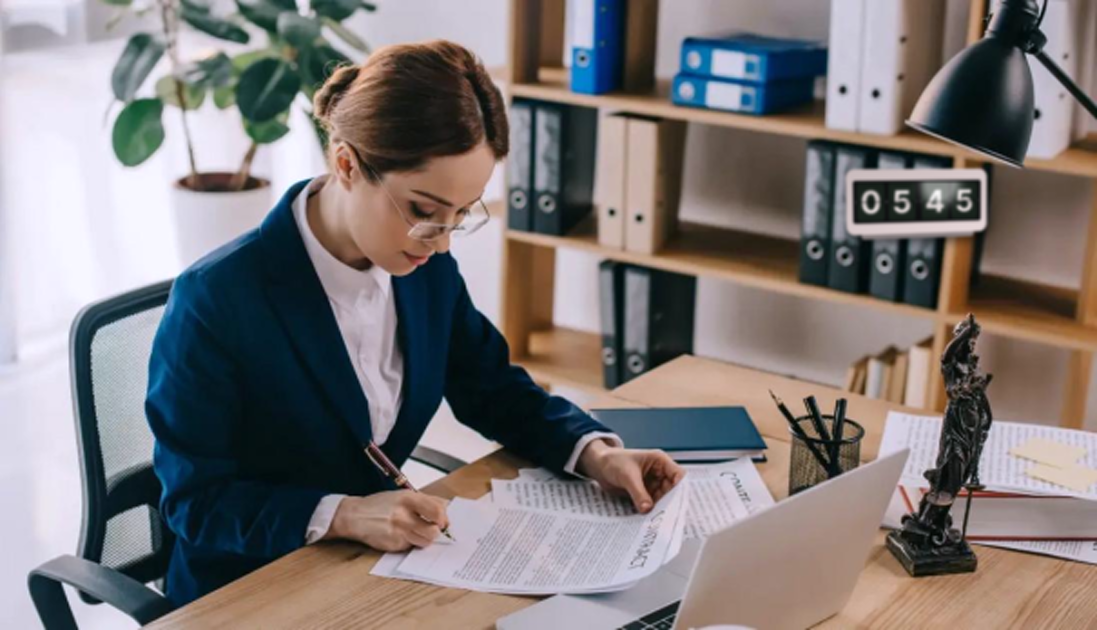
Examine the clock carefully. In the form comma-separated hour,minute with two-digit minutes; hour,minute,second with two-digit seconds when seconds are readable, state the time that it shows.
5,45
